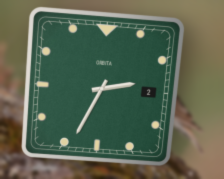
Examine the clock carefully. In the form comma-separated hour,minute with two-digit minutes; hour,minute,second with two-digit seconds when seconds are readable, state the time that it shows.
2,34
